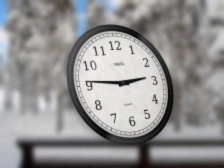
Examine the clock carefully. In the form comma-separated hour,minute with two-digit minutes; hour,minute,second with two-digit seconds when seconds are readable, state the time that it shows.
2,46
